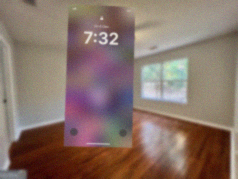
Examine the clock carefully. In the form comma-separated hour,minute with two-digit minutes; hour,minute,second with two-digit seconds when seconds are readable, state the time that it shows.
7,32
